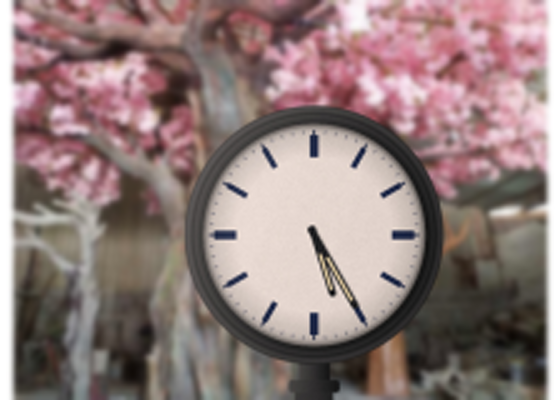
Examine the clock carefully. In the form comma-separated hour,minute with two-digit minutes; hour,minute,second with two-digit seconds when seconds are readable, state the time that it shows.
5,25
